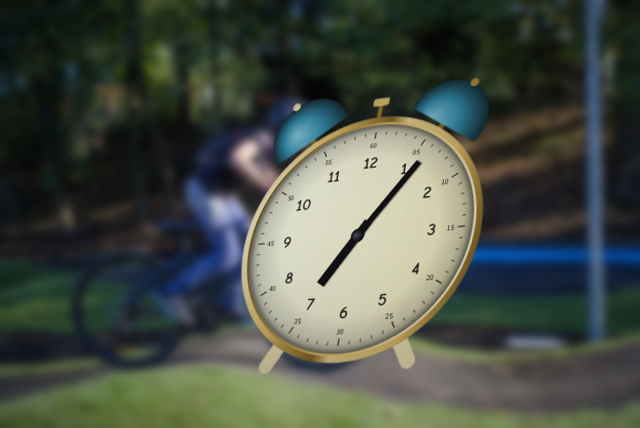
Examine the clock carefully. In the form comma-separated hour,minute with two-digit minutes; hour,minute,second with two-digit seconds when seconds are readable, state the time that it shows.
7,06
